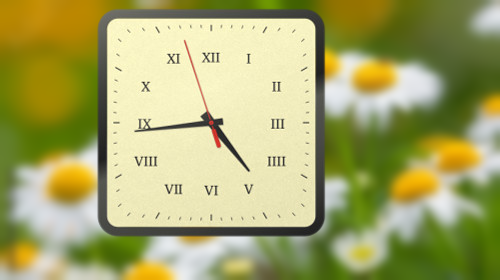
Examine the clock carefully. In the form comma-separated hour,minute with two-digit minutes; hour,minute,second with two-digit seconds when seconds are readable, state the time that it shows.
4,43,57
